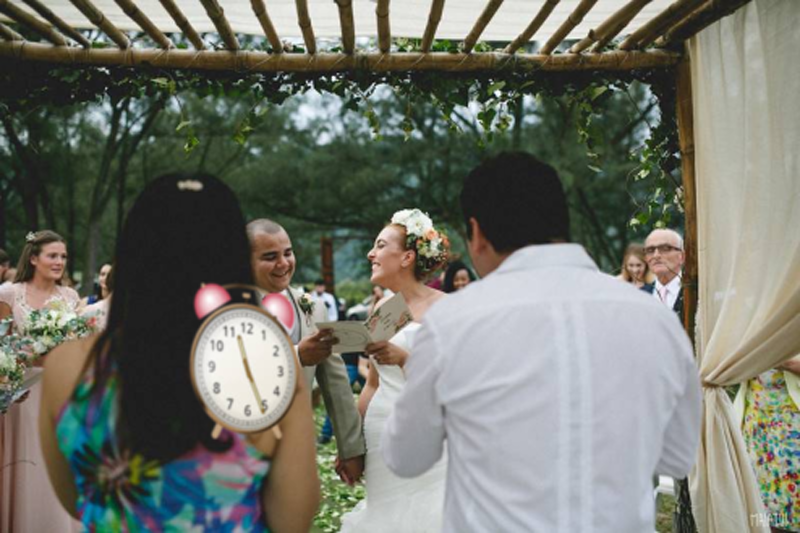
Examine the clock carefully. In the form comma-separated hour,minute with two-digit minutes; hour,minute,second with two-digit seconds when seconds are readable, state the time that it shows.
11,26
